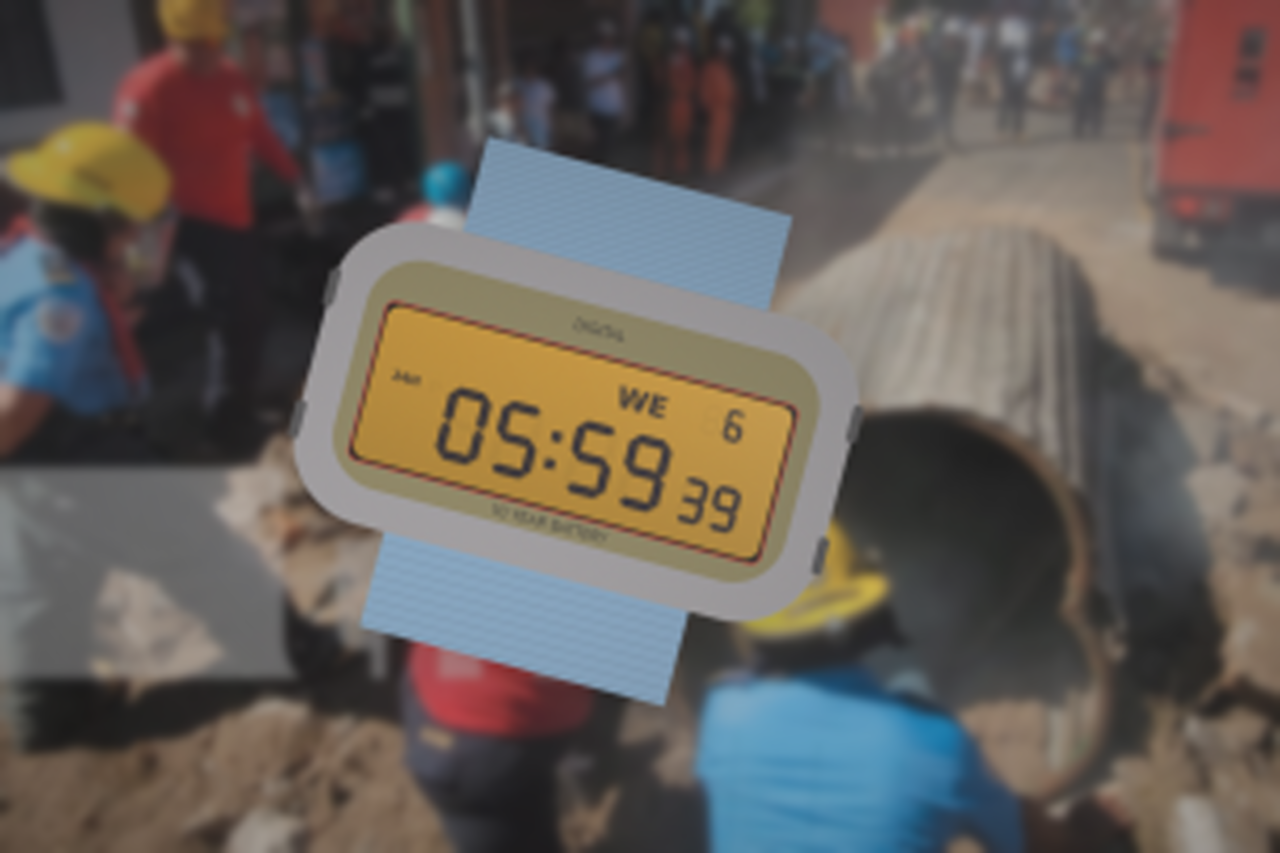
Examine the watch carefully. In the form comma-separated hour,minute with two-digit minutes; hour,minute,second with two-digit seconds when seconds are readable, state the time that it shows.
5,59,39
